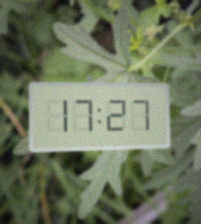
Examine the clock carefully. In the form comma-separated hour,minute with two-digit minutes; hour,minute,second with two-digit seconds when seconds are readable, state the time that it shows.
17,27
